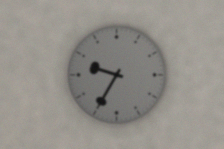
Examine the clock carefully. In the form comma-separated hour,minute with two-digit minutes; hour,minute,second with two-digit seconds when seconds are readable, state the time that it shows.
9,35
